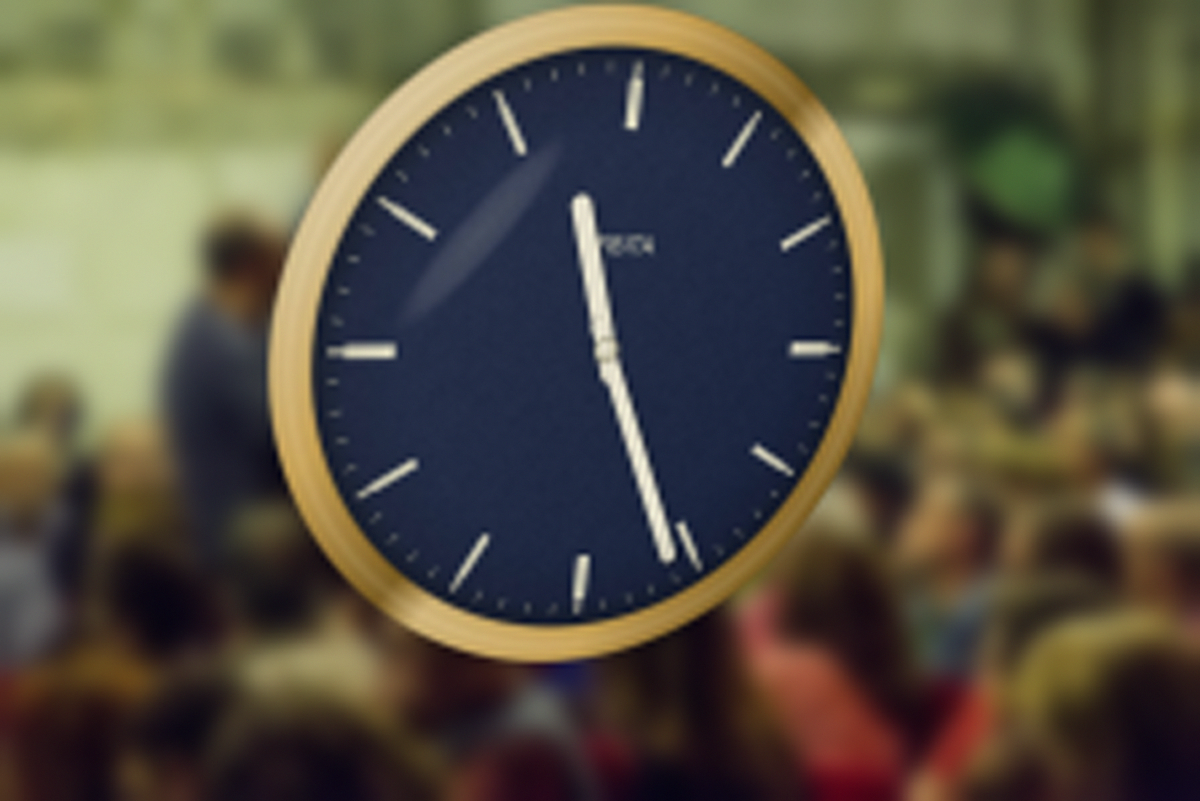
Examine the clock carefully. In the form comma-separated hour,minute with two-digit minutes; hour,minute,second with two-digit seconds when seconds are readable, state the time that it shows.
11,26
